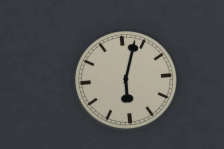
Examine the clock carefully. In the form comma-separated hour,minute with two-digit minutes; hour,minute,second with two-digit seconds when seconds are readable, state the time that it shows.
6,03
